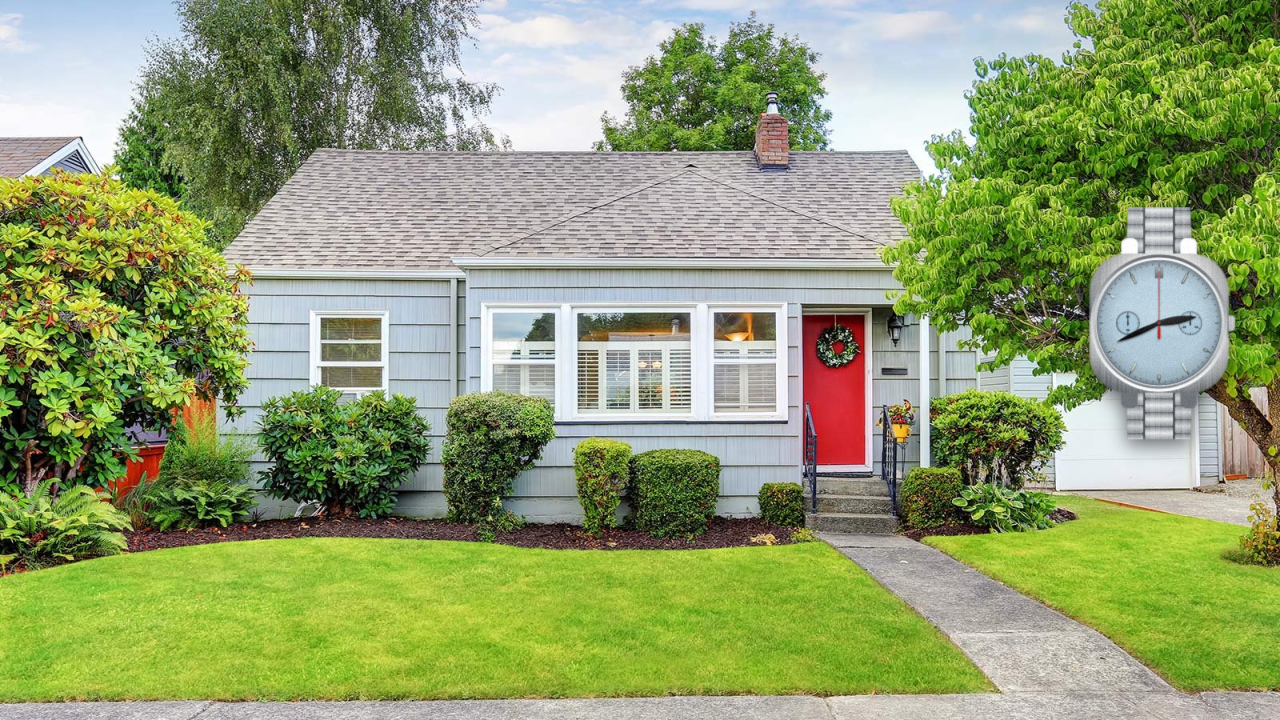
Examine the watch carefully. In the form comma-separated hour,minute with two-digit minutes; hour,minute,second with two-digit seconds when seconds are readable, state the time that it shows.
2,41
